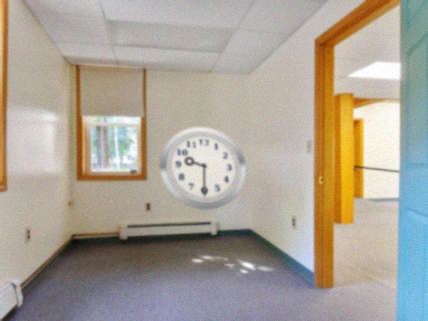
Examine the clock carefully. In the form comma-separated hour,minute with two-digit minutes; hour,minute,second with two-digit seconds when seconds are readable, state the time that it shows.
9,30
